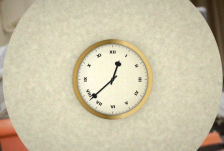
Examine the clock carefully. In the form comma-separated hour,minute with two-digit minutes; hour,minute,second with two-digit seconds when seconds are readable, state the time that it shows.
12,38
